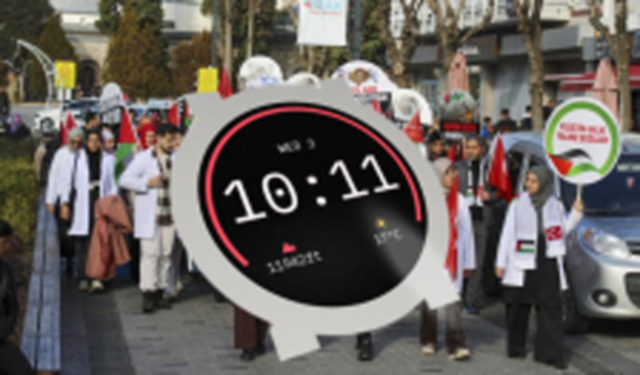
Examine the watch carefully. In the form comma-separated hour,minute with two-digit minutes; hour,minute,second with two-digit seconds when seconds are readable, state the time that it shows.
10,11
